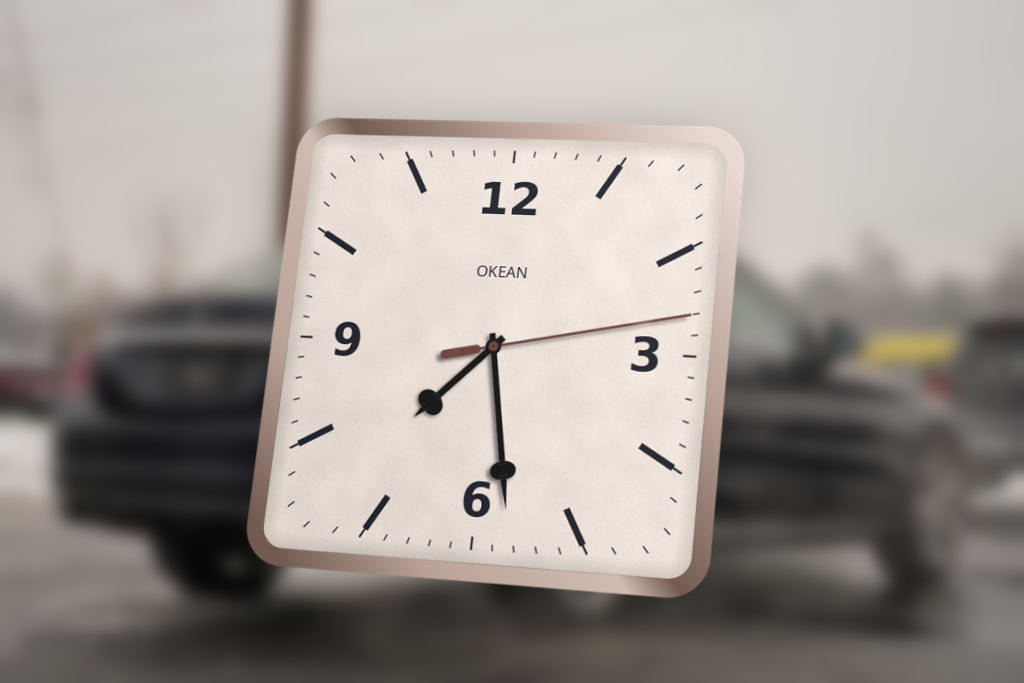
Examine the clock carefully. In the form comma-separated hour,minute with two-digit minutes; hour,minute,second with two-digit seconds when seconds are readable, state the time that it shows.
7,28,13
